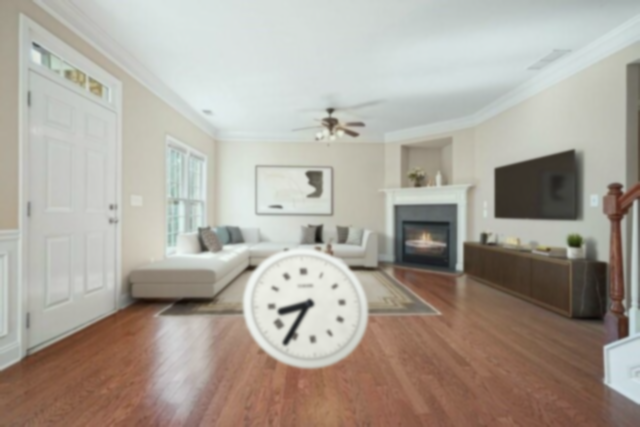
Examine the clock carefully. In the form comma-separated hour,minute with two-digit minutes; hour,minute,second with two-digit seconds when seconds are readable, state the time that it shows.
8,36
